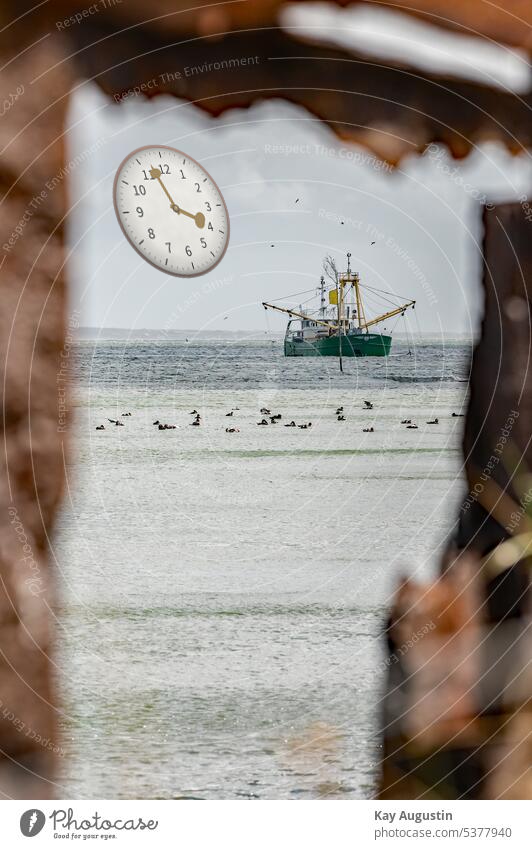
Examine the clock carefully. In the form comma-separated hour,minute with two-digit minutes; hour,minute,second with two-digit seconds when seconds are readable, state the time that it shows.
3,57
